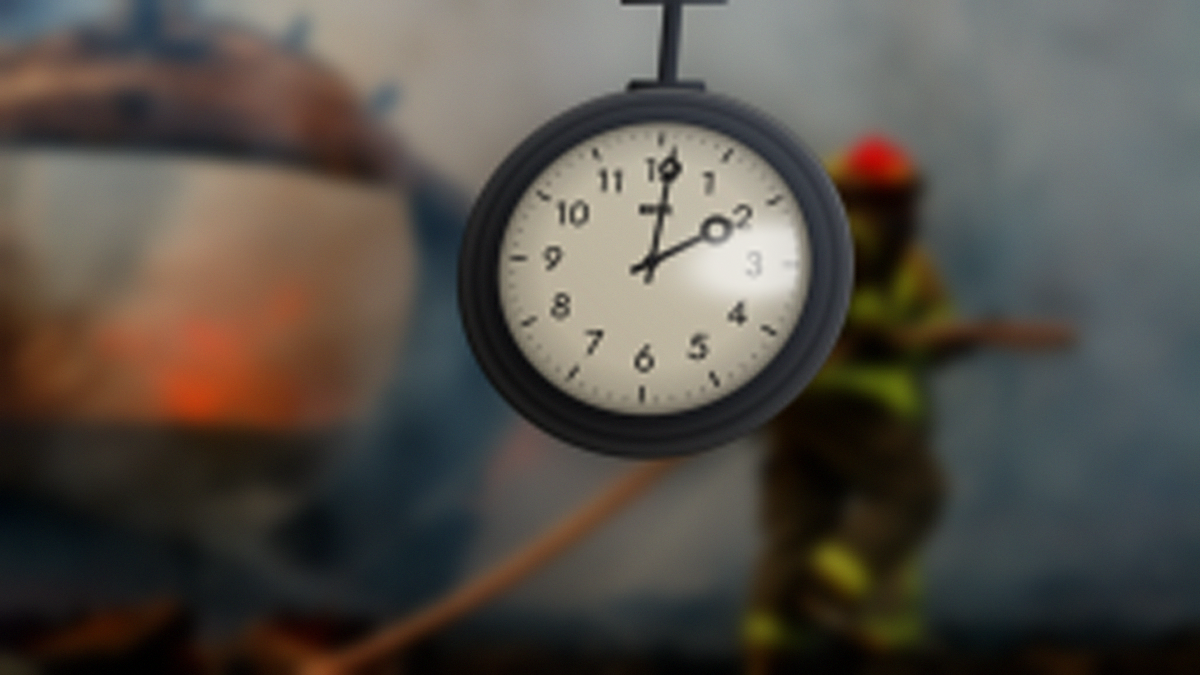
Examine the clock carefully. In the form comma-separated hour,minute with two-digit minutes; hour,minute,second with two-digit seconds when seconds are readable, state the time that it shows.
2,01
